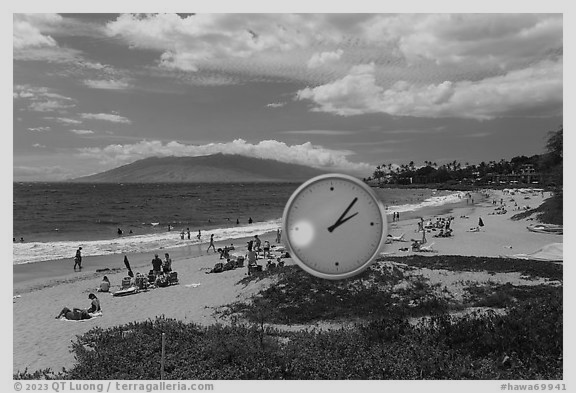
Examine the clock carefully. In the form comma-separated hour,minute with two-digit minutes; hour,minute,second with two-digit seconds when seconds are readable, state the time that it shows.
2,07
